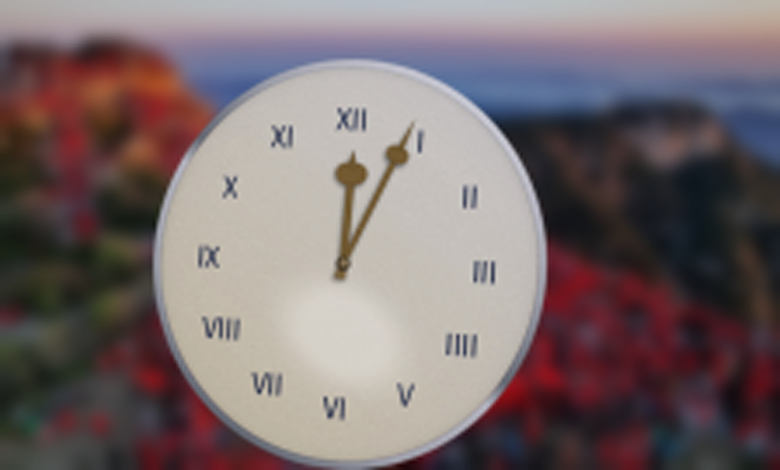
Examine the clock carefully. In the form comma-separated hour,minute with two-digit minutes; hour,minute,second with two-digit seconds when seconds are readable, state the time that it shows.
12,04
